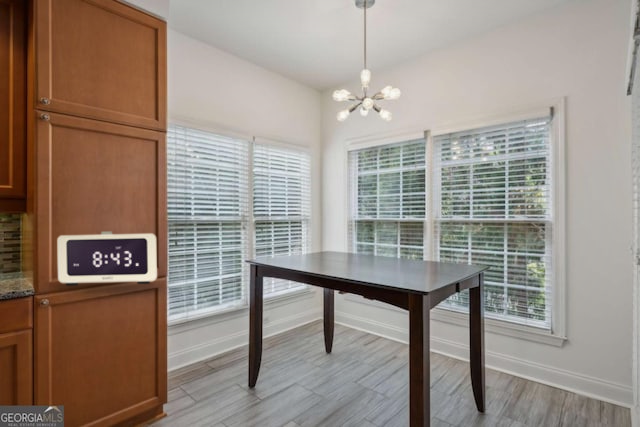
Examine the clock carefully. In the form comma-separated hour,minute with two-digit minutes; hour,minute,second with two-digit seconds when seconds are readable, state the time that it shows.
8,43
